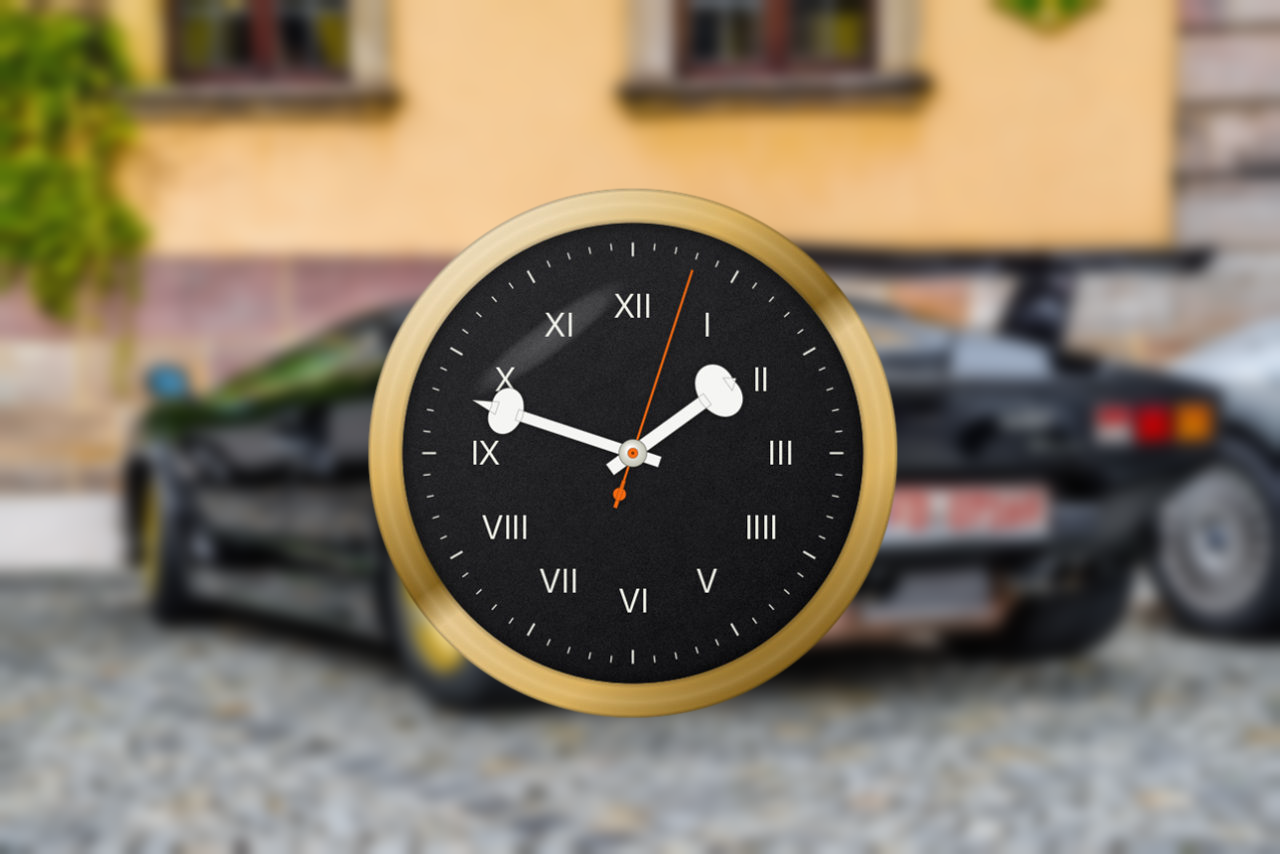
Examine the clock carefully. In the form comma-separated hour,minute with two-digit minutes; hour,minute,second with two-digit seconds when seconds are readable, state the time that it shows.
1,48,03
